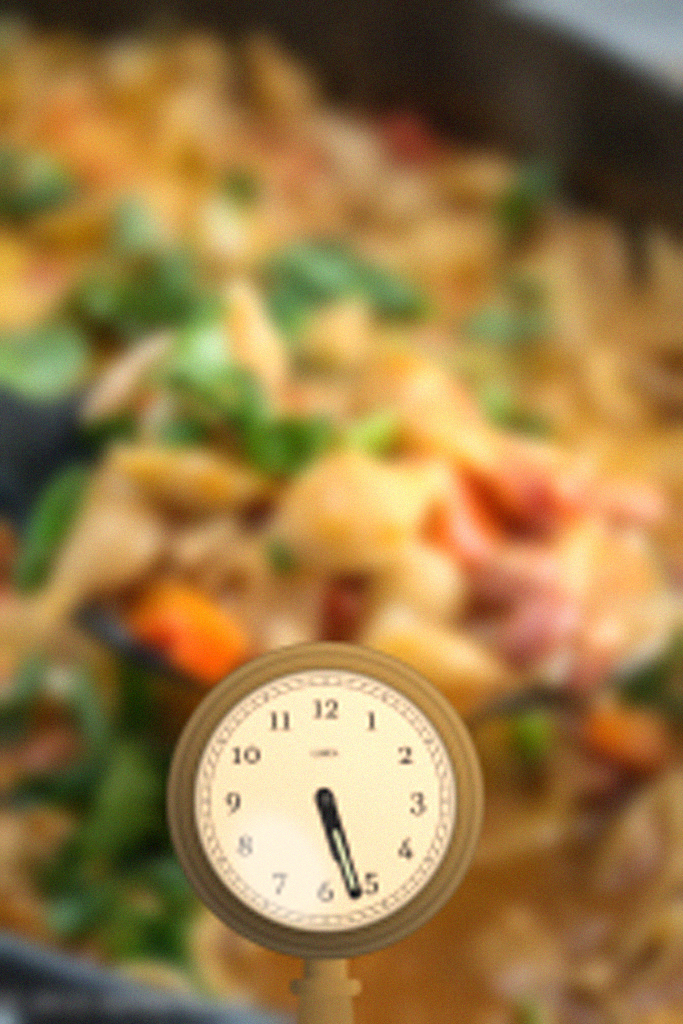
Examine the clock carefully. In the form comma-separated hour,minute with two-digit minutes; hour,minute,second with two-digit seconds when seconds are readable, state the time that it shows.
5,27
